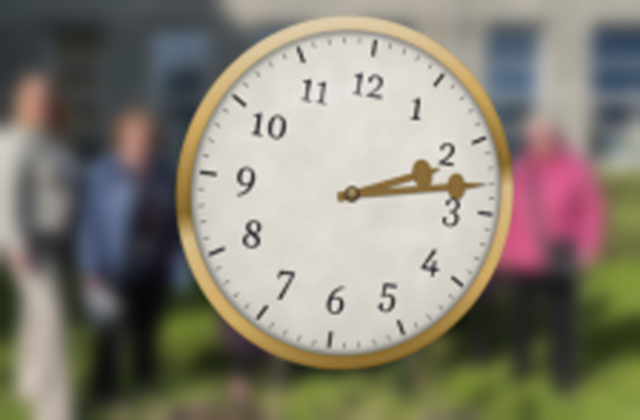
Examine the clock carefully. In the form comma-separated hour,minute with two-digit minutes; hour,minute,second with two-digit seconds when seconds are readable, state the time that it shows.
2,13
